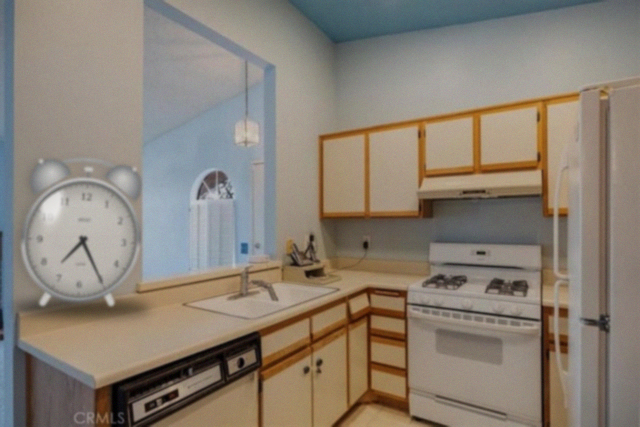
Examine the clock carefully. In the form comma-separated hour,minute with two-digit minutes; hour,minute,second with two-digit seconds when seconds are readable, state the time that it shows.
7,25
